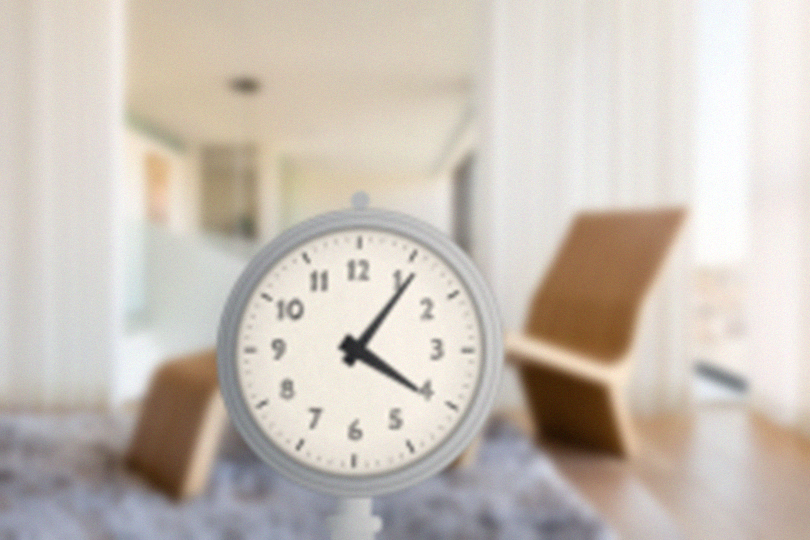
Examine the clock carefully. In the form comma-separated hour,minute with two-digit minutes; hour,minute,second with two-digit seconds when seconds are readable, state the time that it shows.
4,06
